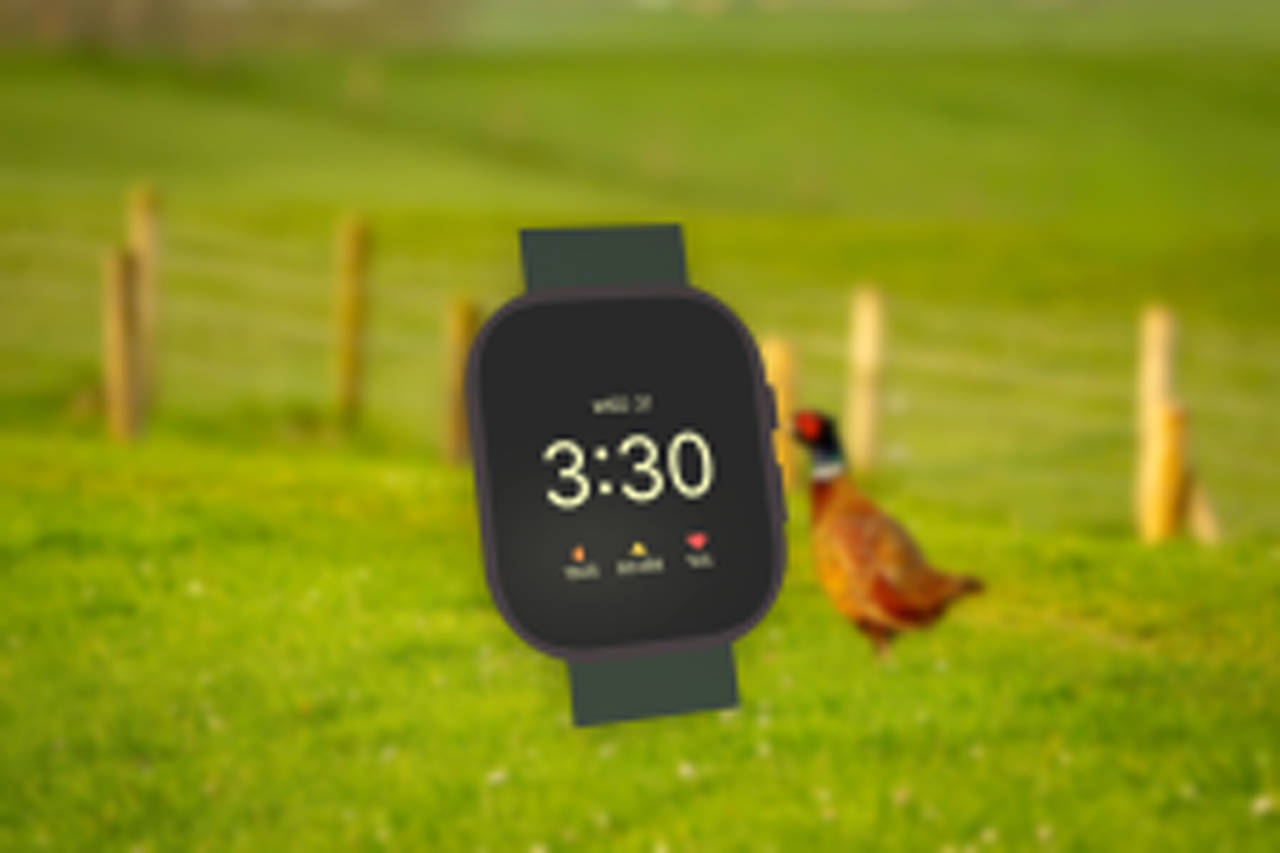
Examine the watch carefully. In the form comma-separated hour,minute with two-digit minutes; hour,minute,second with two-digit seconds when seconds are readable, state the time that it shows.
3,30
